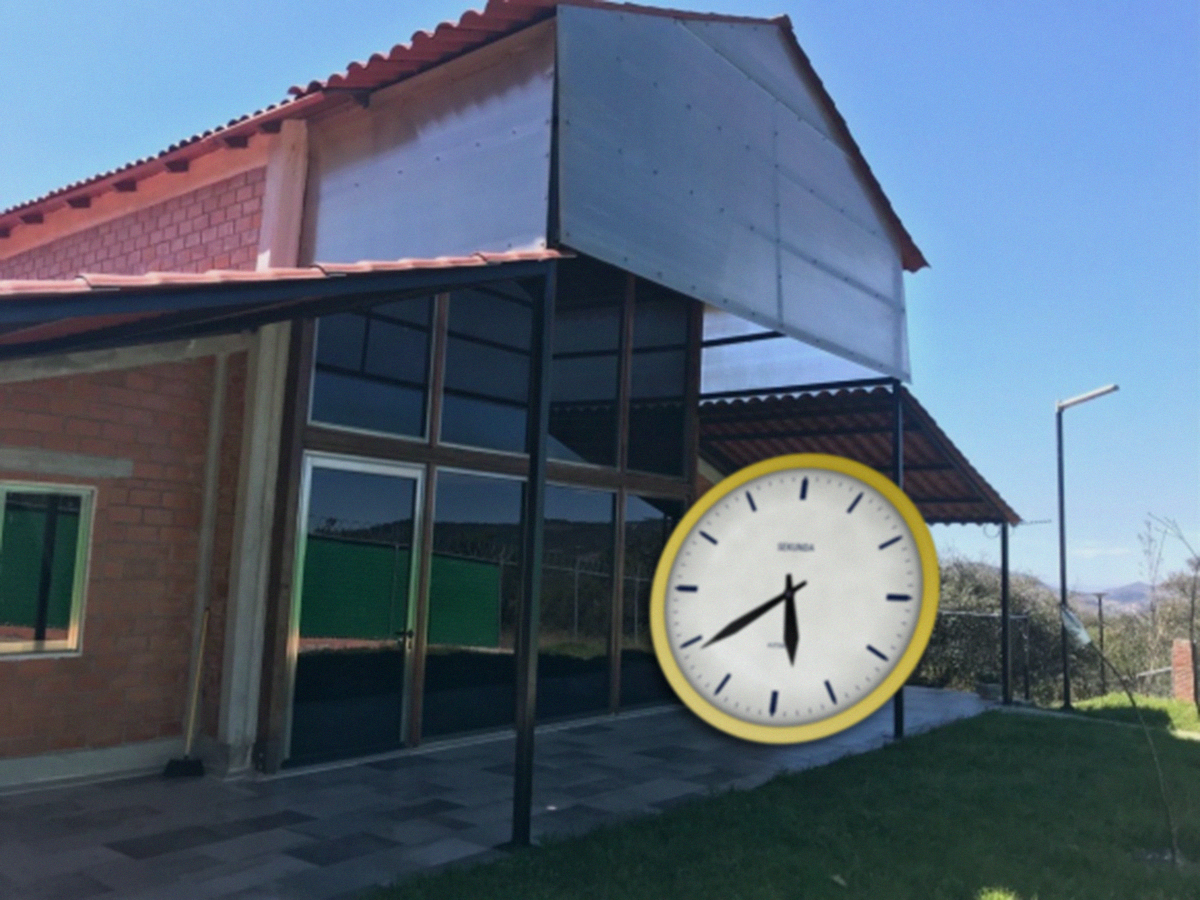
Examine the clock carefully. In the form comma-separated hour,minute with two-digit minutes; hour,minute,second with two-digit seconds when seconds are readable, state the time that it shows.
5,39
